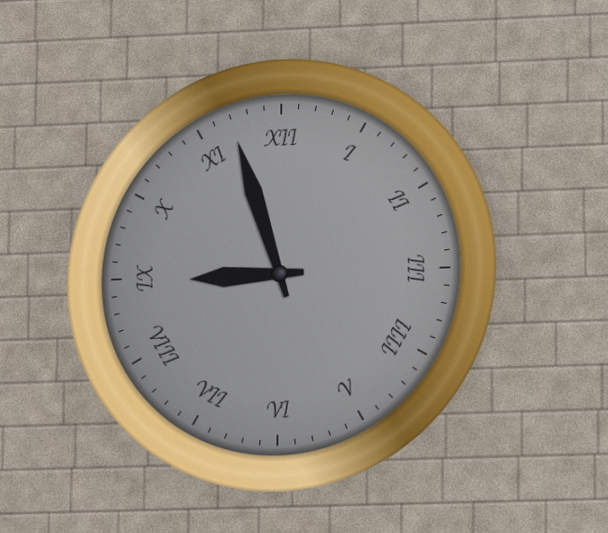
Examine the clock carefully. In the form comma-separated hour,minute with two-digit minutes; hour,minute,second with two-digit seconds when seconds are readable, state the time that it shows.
8,57
